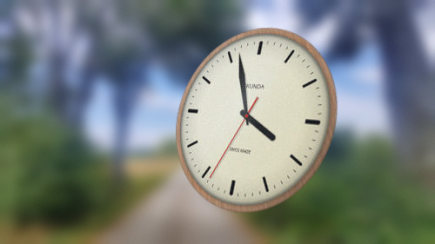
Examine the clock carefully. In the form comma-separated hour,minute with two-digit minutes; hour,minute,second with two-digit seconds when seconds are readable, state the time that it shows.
3,56,34
